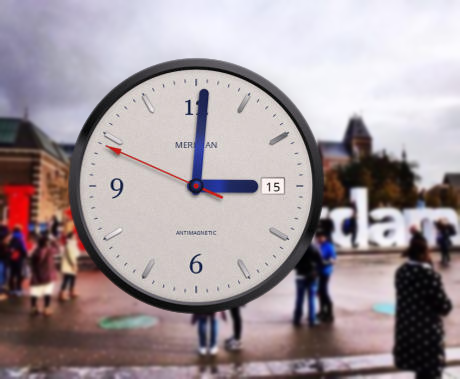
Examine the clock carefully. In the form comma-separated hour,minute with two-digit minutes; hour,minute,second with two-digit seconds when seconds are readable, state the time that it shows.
3,00,49
